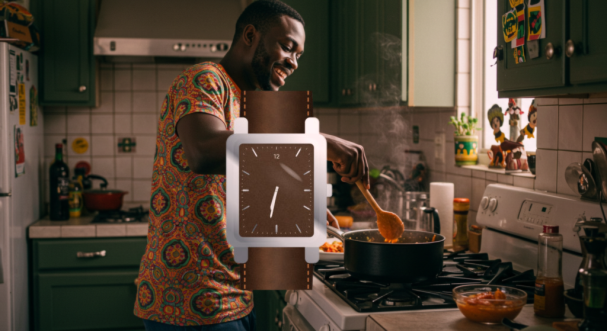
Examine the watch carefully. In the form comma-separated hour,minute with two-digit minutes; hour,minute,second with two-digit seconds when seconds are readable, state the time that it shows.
6,32
